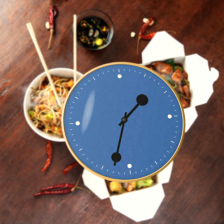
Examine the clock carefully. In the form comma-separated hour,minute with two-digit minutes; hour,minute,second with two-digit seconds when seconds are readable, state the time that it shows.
1,33
